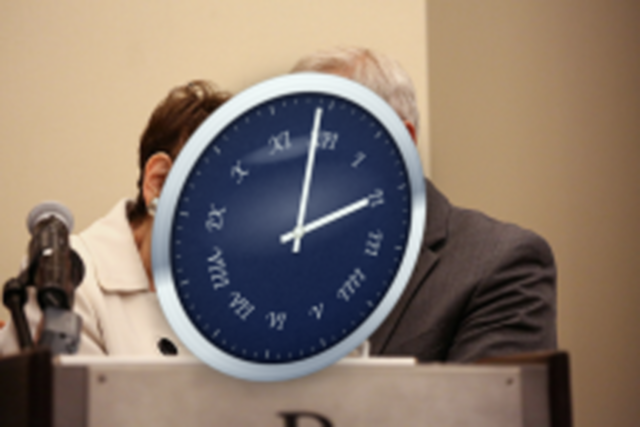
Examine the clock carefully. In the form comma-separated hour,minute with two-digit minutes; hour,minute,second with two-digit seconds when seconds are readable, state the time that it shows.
1,59
